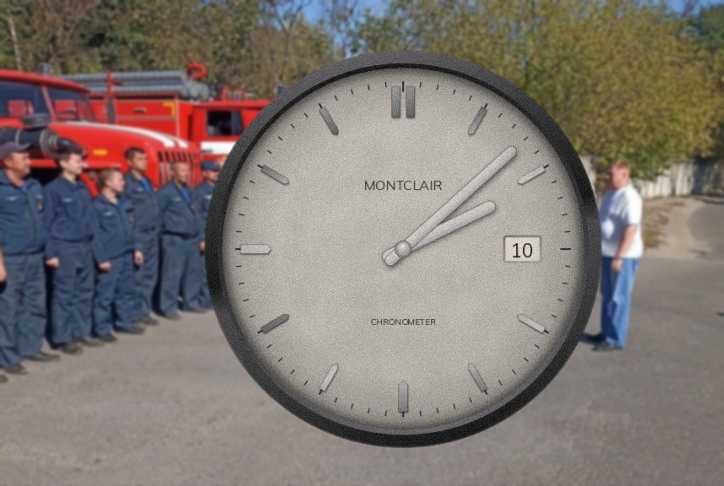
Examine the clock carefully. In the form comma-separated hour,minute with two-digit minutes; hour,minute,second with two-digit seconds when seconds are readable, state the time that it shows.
2,08
